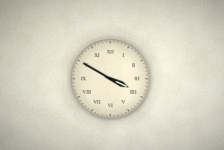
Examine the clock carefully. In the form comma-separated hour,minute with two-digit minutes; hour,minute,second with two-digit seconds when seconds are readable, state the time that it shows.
3,50
